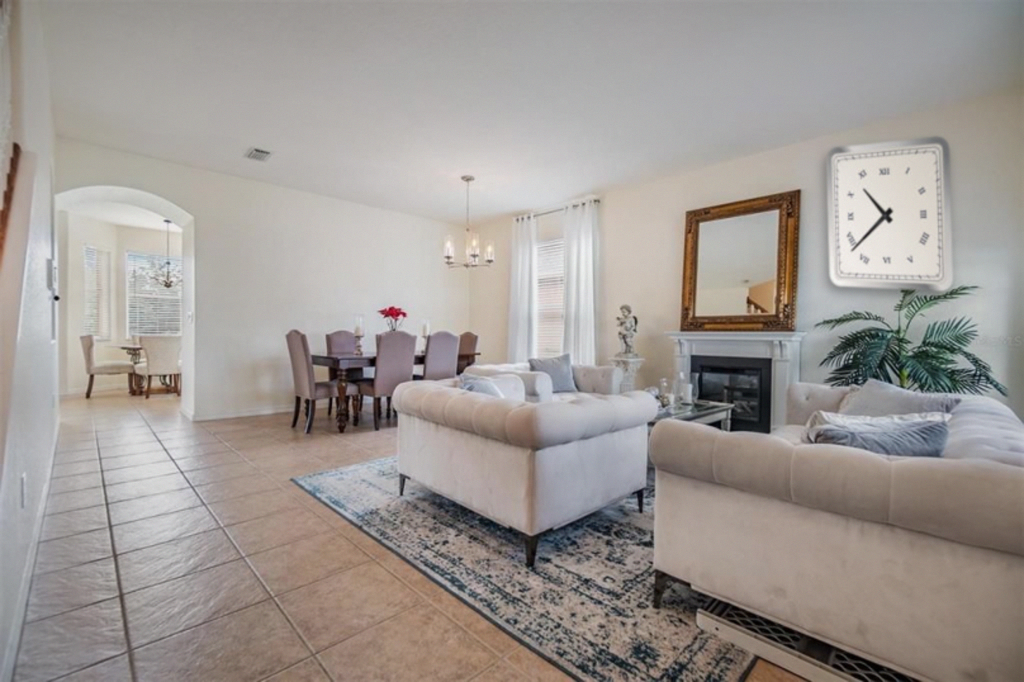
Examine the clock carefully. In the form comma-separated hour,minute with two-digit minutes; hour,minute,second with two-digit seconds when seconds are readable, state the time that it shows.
10,38
